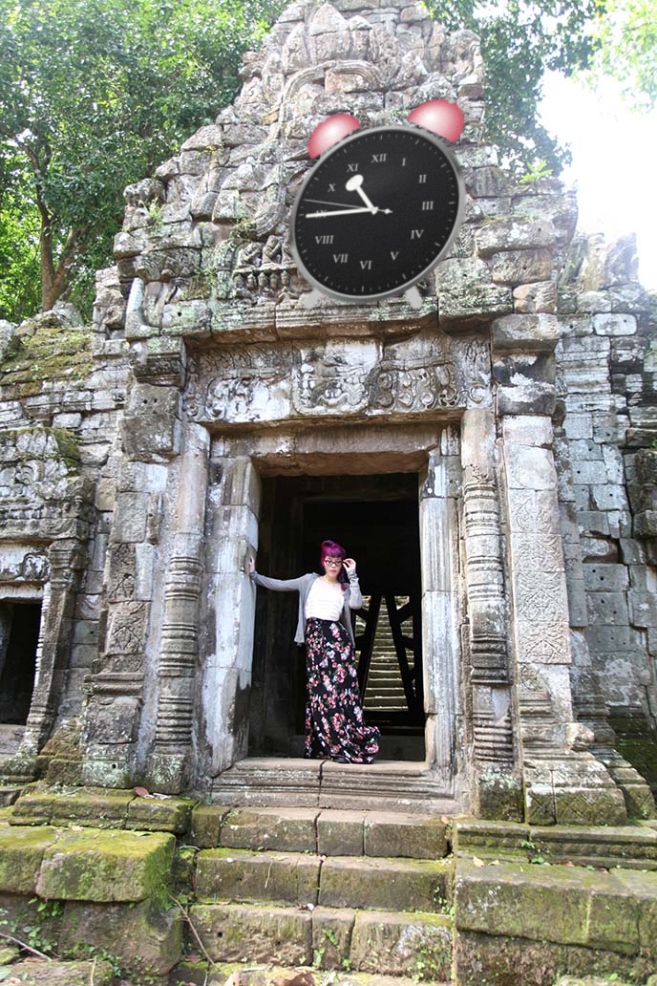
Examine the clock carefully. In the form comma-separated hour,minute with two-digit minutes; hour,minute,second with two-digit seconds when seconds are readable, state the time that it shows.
10,44,47
